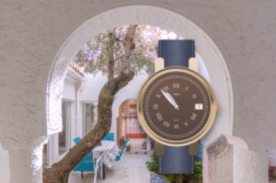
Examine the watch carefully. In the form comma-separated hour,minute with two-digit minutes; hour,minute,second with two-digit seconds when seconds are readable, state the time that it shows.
10,53
